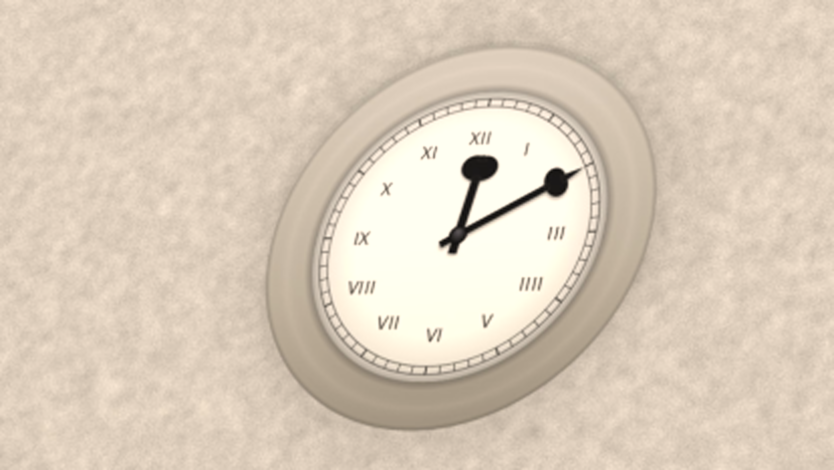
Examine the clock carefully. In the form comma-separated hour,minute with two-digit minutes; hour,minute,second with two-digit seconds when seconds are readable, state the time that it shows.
12,10
